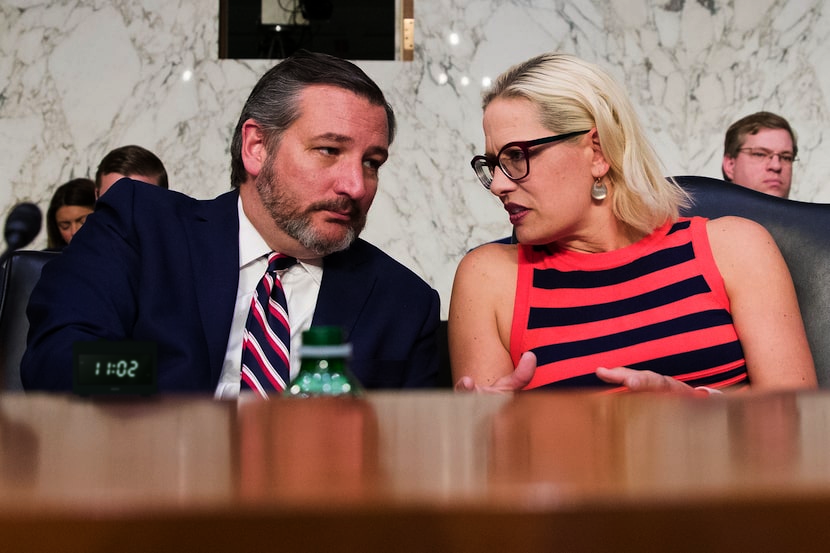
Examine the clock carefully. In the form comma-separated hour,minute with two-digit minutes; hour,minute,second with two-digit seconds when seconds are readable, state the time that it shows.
11,02
